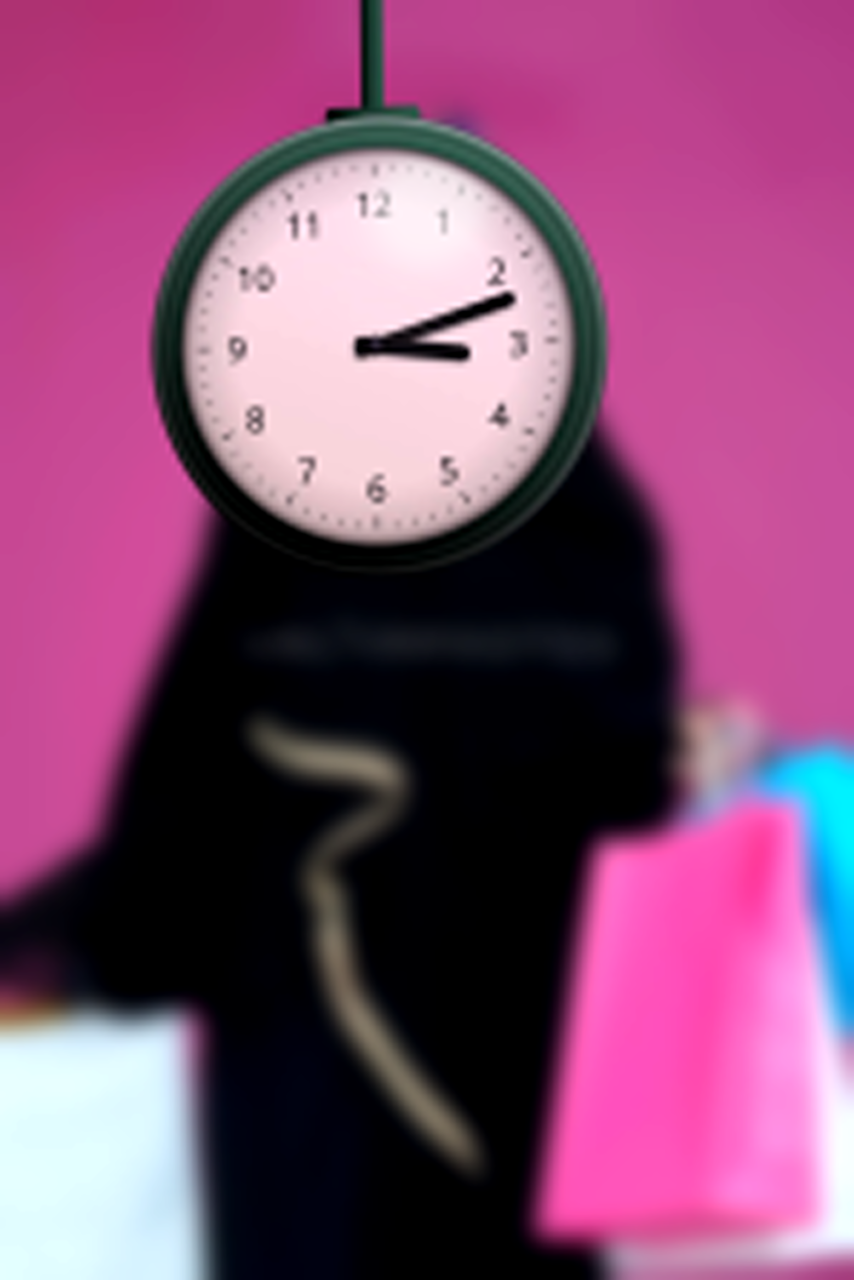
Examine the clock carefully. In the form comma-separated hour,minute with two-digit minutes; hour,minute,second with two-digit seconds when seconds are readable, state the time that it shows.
3,12
